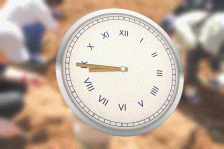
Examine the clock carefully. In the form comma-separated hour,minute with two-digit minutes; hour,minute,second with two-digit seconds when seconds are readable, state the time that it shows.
8,45
